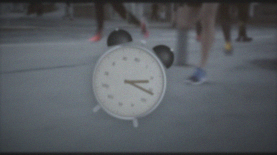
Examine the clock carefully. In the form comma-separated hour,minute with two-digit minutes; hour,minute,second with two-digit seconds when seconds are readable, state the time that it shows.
2,16
